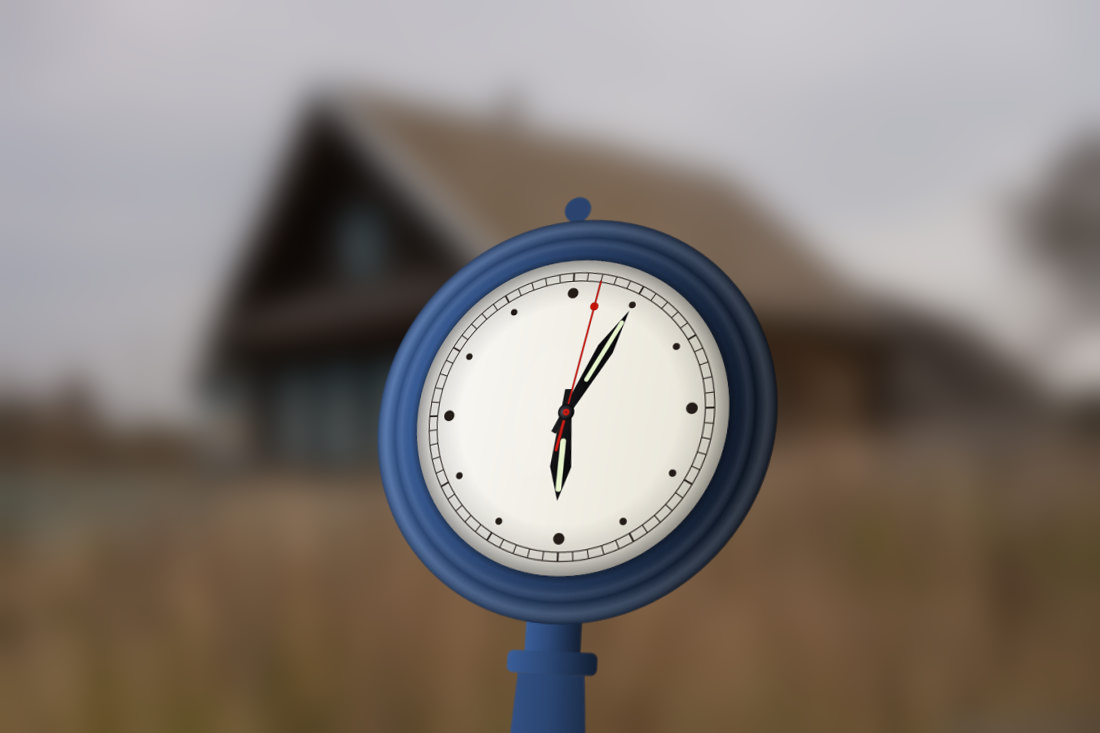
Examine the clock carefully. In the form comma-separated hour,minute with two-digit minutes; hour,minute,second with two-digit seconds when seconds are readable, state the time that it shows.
6,05,02
